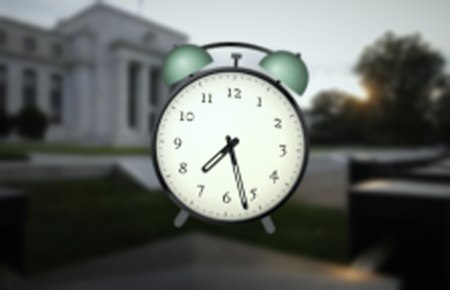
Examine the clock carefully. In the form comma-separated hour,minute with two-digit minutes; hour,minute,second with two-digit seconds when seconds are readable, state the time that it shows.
7,27
